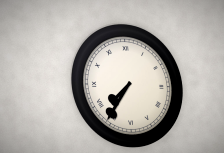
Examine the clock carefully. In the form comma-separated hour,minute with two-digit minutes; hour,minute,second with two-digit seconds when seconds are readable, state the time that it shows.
7,36
